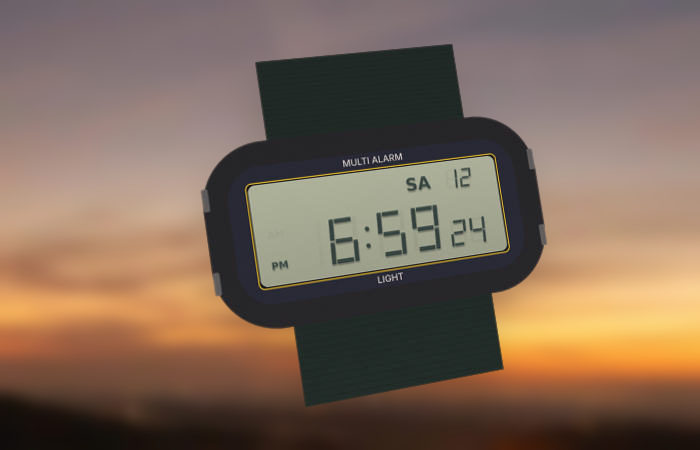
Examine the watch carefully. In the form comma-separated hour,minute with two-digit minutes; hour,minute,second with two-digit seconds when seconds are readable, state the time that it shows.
6,59,24
